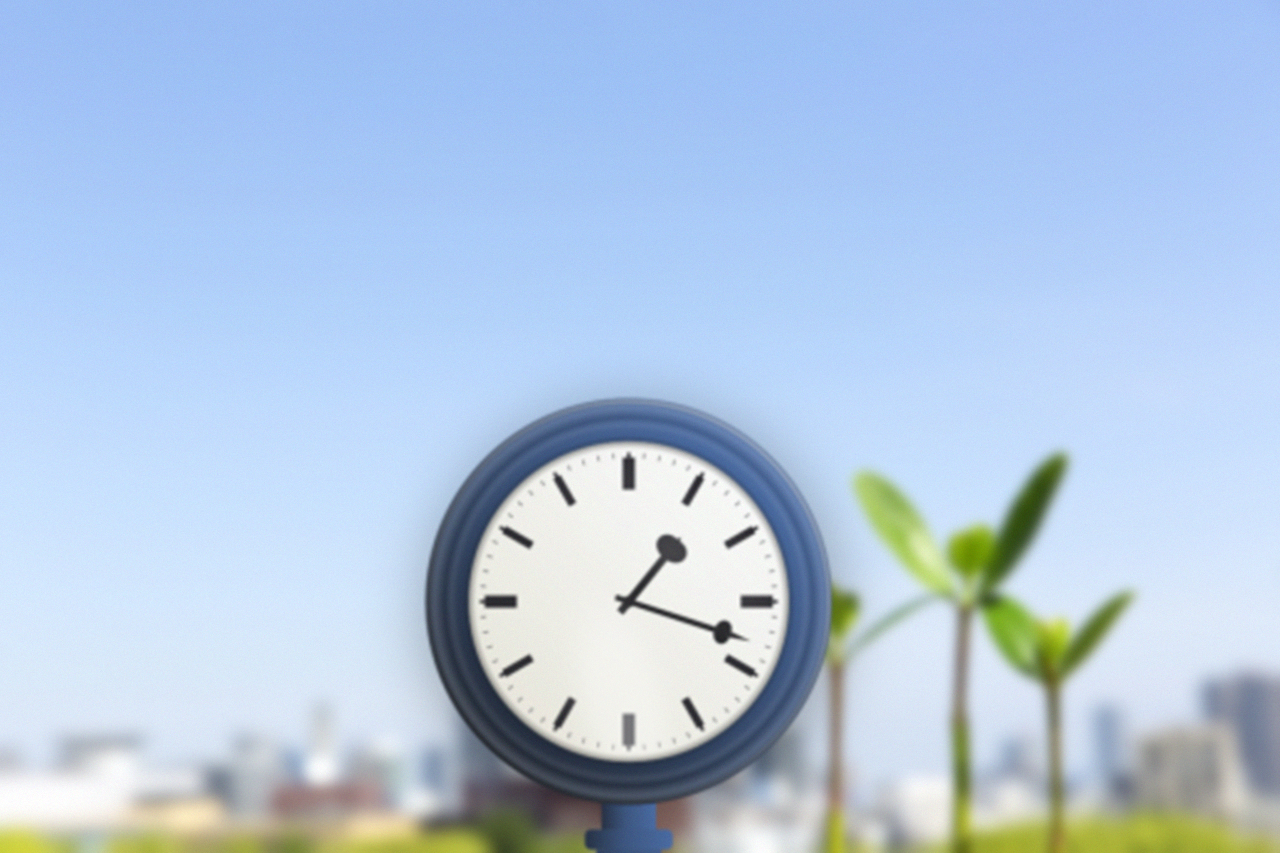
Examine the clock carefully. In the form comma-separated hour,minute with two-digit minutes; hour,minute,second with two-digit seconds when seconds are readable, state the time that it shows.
1,18
